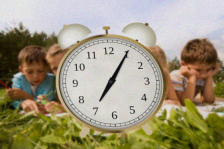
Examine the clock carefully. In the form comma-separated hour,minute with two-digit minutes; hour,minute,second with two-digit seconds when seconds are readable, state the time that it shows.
7,05
